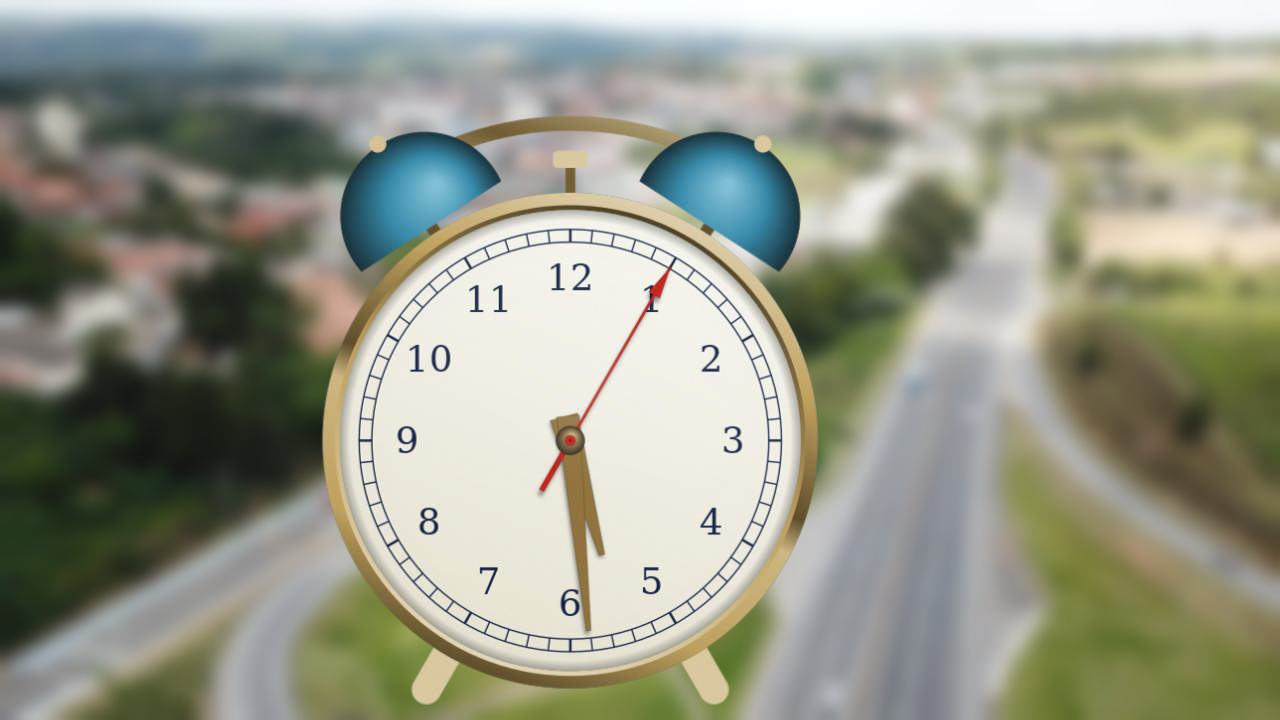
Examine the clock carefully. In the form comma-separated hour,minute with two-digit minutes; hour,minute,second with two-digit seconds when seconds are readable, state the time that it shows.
5,29,05
